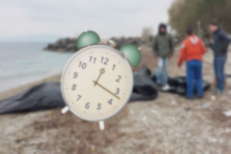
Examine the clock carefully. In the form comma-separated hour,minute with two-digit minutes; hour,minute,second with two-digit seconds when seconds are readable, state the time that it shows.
12,17
